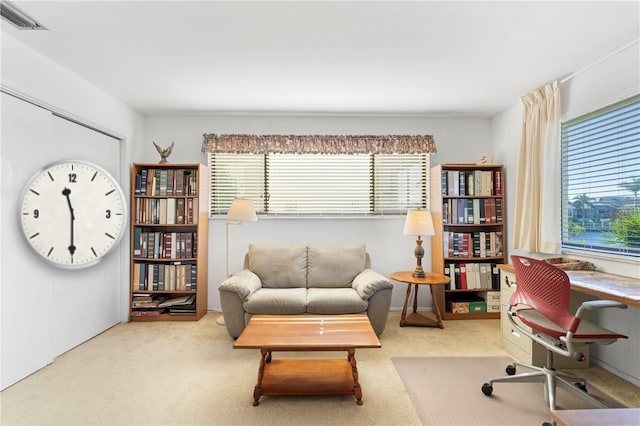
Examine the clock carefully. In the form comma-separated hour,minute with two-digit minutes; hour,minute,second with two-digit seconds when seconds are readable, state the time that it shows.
11,30
